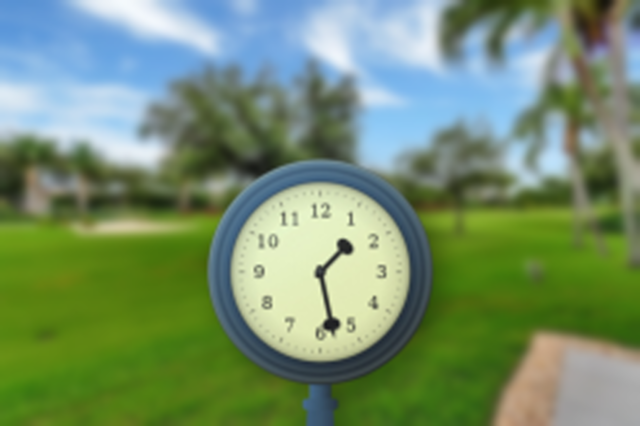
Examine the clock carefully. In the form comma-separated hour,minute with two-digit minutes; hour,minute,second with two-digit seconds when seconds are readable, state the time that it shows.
1,28
